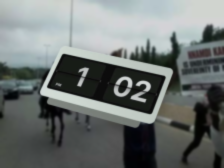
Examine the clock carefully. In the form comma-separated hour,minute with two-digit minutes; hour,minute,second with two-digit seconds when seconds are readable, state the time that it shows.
1,02
